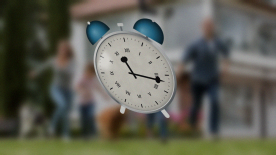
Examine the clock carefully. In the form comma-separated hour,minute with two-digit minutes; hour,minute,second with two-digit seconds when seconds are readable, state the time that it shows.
11,17
